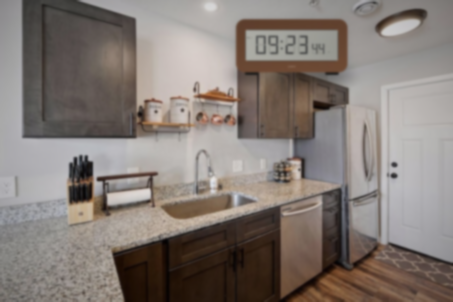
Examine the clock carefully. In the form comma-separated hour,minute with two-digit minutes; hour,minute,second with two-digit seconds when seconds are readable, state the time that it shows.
9,23
